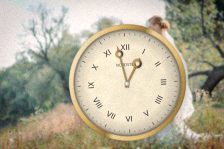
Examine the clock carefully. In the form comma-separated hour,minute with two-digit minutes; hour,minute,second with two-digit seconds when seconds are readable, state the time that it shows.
12,58
